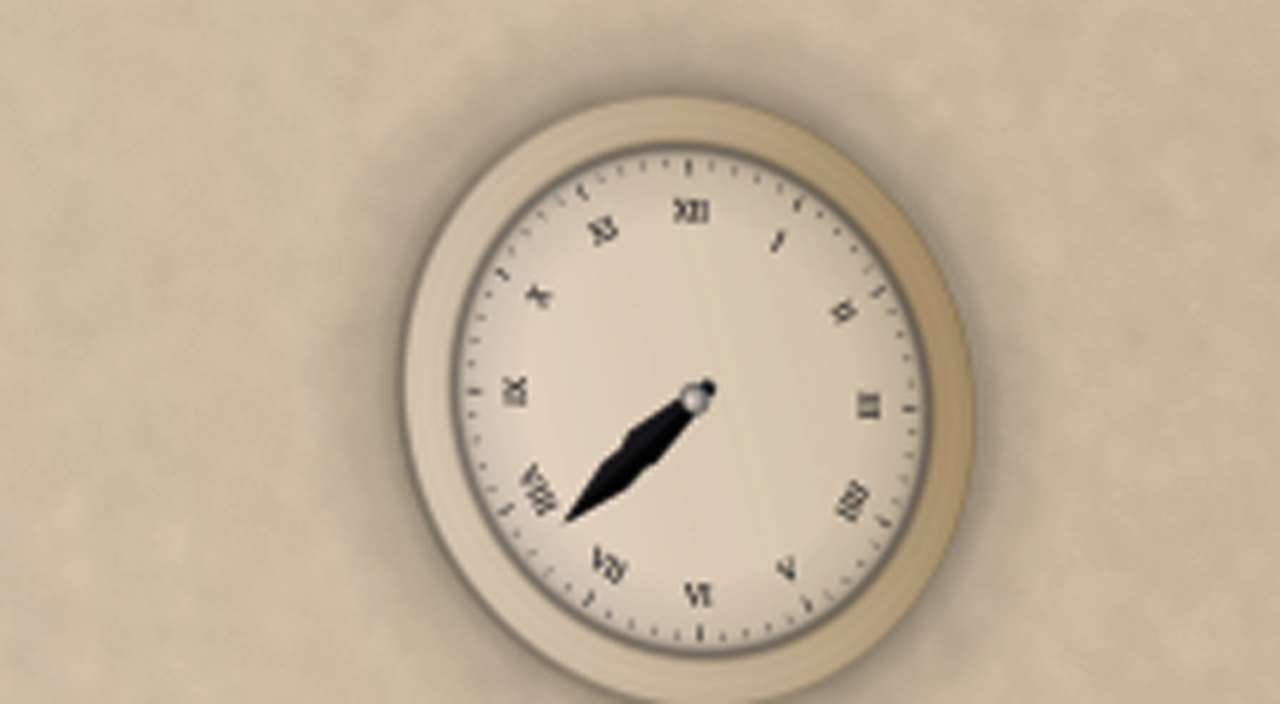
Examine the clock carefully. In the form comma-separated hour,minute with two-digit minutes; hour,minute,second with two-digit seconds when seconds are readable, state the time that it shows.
7,38
